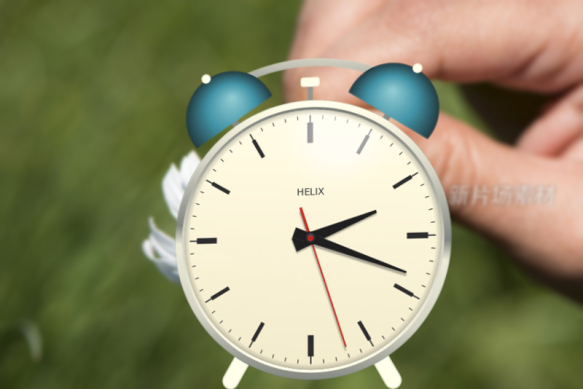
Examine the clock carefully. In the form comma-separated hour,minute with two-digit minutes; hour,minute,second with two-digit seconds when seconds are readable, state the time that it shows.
2,18,27
